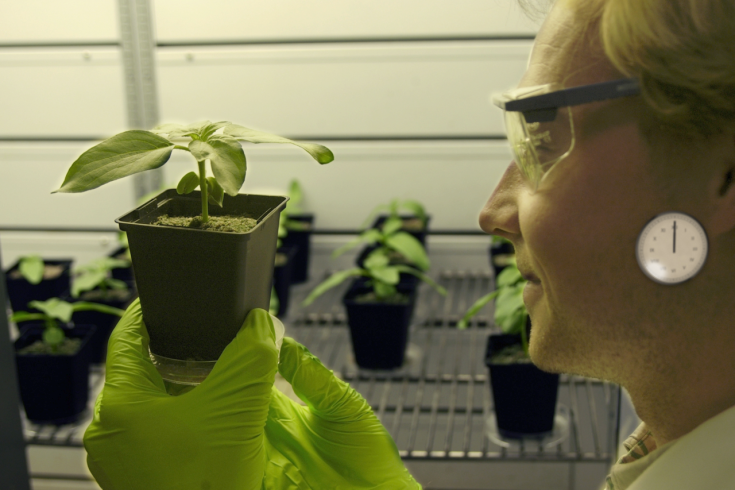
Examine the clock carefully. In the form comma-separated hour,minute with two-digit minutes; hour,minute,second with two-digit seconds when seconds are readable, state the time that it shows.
12,00
